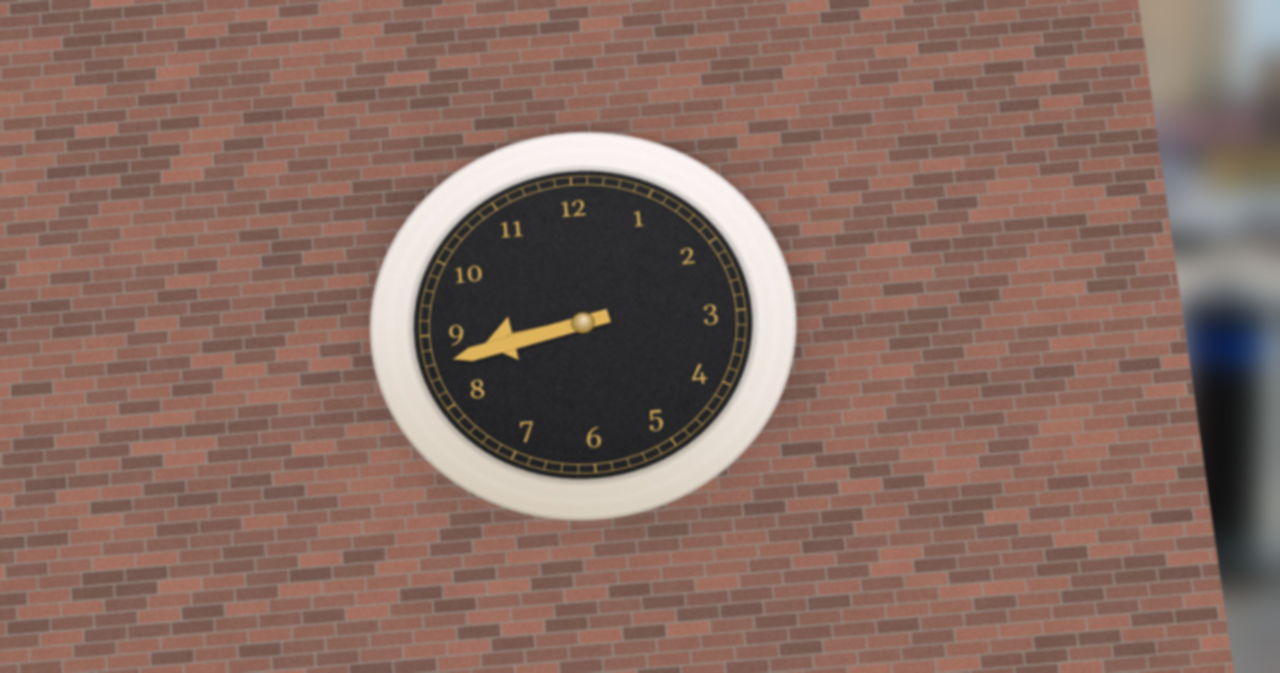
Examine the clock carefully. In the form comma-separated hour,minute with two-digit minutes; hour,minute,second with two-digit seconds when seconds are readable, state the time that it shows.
8,43
